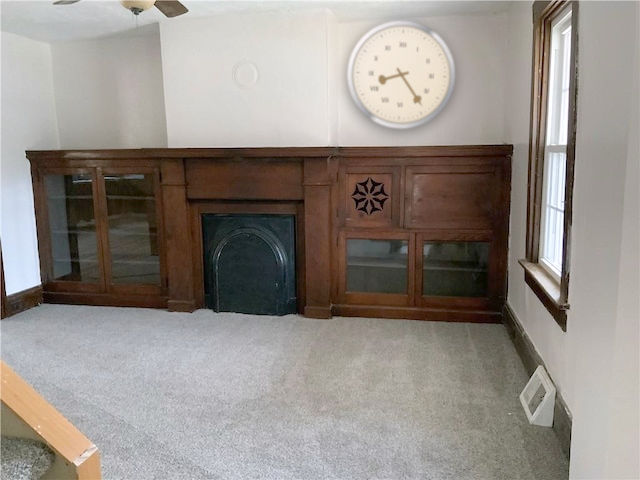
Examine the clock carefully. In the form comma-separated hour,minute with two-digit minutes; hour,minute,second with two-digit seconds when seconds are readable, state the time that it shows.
8,24
